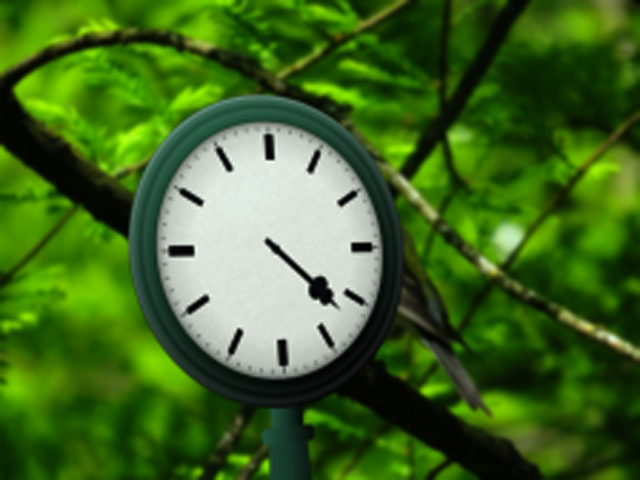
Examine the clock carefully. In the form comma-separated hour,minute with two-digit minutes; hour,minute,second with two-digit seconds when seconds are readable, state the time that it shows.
4,22
